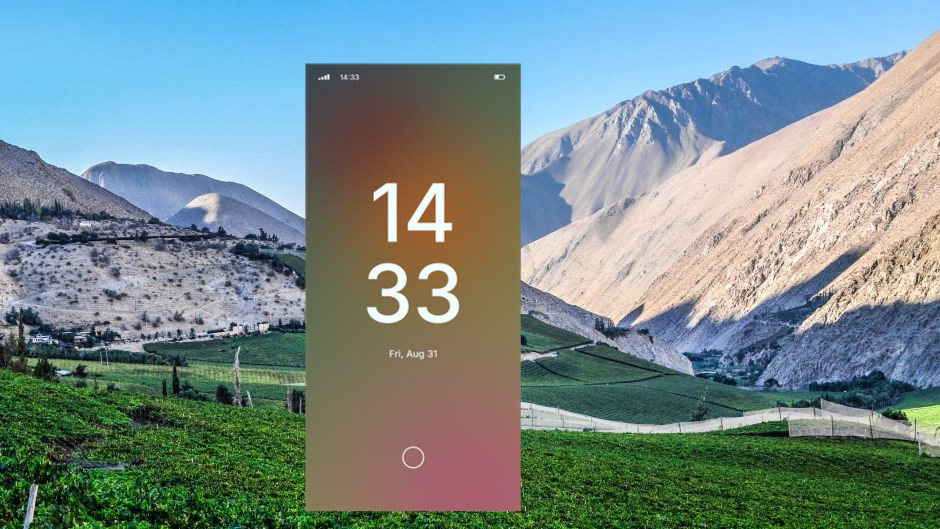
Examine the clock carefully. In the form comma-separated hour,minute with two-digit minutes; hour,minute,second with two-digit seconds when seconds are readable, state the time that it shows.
14,33
